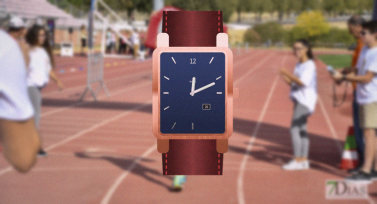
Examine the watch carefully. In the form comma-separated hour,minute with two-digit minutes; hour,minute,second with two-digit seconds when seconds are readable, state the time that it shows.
12,11
